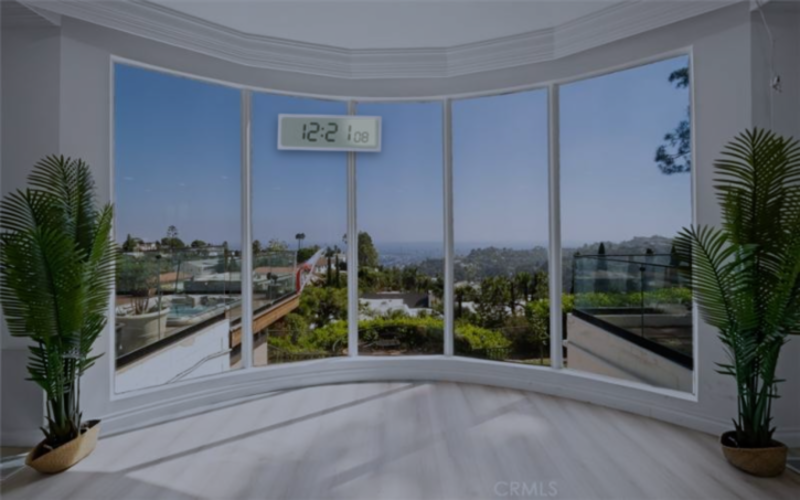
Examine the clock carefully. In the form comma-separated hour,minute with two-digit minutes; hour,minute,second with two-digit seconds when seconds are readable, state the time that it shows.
12,21,08
